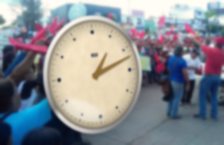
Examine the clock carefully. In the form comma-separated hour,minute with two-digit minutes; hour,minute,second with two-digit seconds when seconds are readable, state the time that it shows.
1,12
